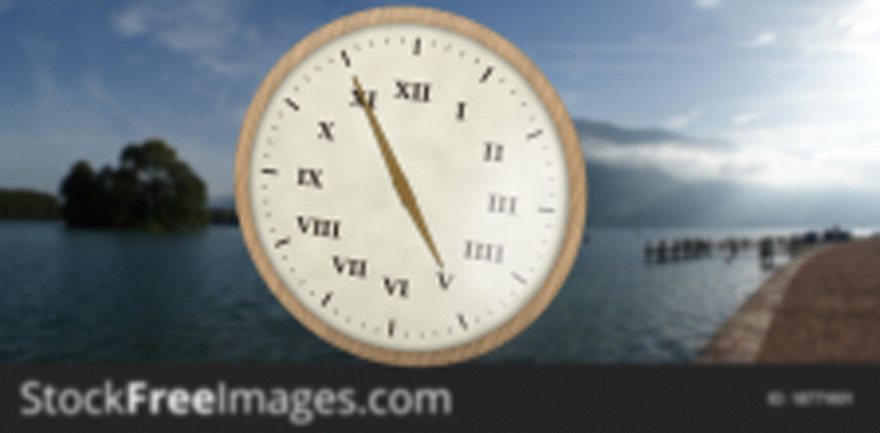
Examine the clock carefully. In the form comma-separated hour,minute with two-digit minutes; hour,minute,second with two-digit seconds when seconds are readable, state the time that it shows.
4,55
